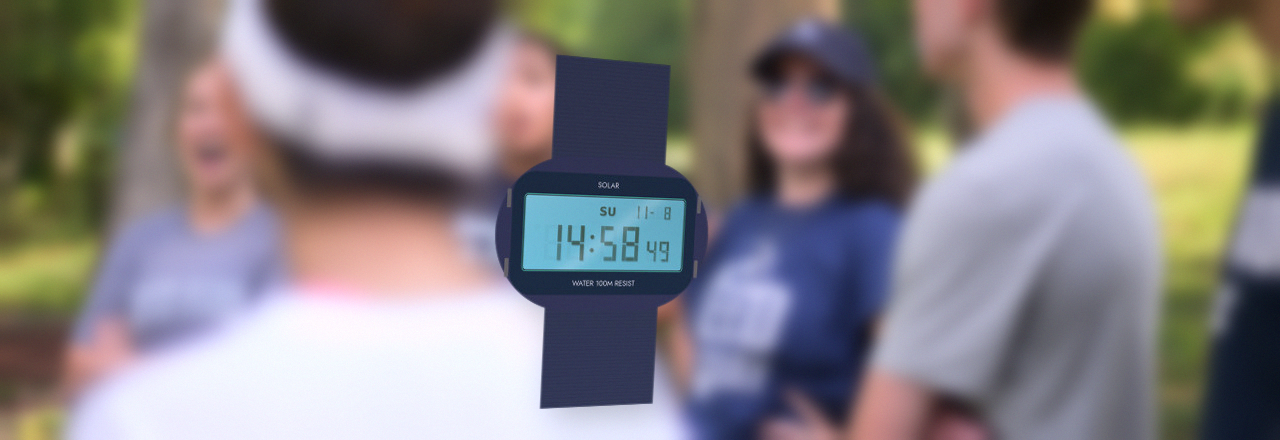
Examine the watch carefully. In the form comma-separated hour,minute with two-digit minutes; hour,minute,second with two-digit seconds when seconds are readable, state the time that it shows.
14,58,49
